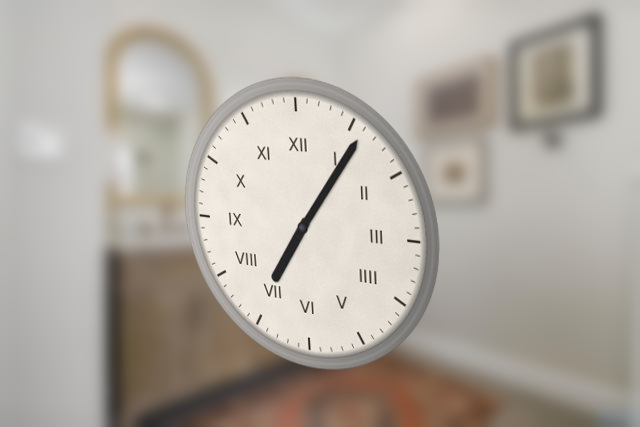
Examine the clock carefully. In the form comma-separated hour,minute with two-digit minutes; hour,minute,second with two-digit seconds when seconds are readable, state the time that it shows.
7,06
